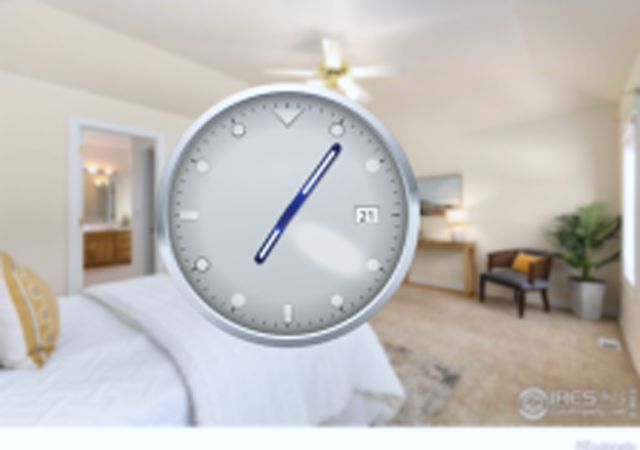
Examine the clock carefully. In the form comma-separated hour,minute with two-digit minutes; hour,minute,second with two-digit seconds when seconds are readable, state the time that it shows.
7,06
